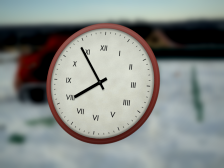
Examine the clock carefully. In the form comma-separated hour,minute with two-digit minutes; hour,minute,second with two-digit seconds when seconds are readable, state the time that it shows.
7,54
